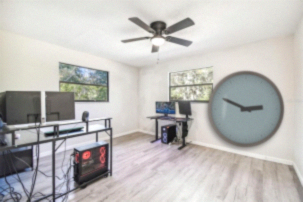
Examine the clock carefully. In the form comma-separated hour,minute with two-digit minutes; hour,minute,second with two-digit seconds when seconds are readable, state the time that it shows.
2,49
